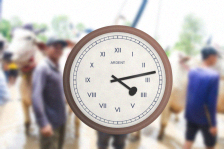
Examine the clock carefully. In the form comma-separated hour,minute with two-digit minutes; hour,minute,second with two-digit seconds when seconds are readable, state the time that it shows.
4,13
